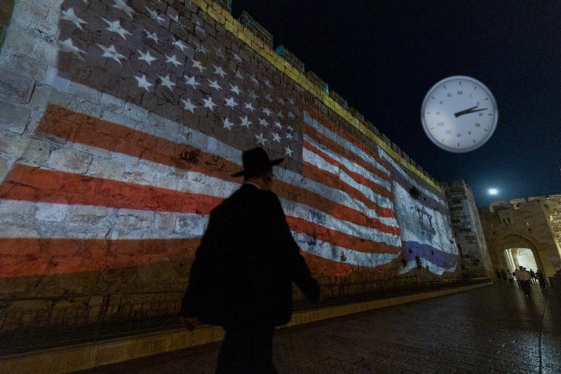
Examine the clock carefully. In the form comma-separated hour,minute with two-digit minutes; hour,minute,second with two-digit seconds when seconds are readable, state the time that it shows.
2,13
